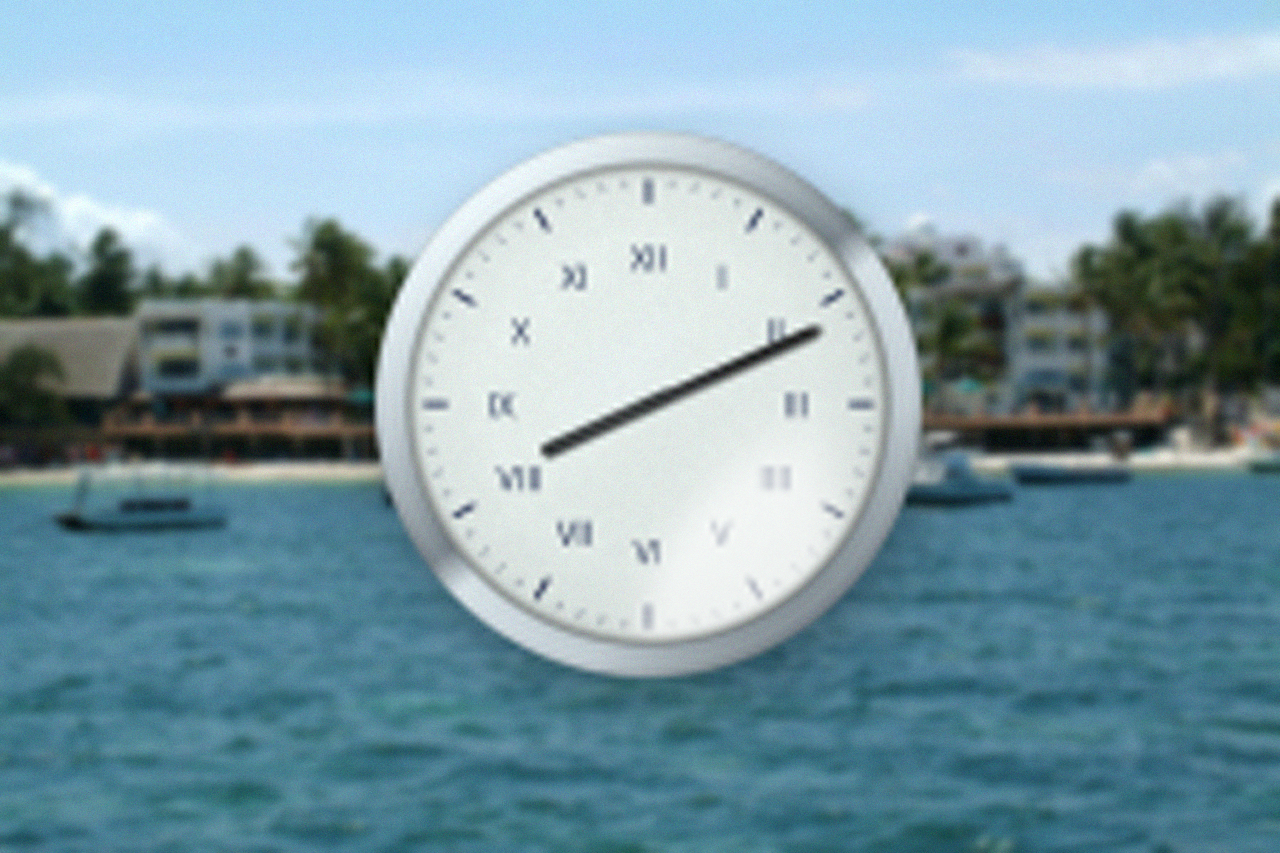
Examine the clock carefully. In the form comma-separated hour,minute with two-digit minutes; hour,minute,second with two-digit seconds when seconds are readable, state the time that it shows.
8,11
